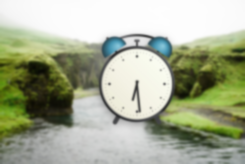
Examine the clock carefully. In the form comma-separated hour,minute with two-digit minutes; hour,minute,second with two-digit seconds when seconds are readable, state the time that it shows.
6,29
